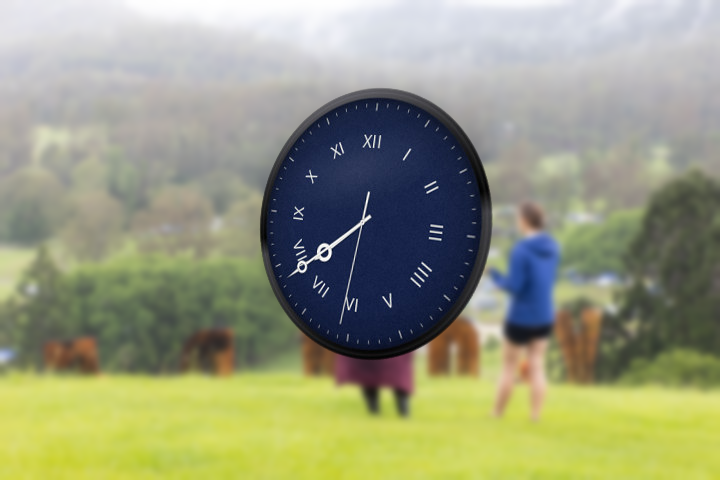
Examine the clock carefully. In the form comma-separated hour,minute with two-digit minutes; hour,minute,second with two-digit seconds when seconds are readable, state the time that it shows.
7,38,31
